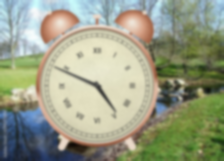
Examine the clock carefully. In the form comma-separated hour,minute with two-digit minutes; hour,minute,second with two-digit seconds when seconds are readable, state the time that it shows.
4,49
